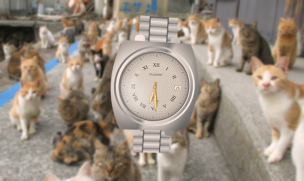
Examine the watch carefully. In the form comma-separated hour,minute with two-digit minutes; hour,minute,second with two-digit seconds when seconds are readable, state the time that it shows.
6,29
